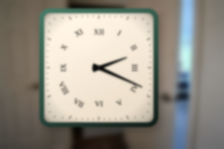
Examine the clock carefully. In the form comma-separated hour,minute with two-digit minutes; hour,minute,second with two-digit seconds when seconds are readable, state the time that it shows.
2,19
